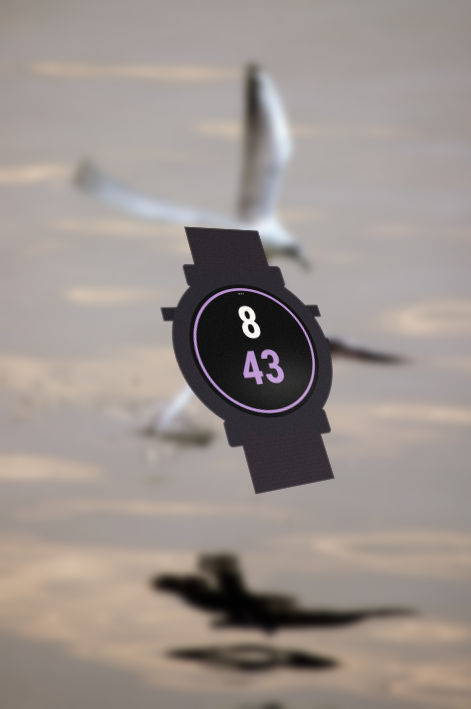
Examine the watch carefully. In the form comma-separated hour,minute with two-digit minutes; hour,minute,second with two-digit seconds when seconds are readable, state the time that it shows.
8,43
